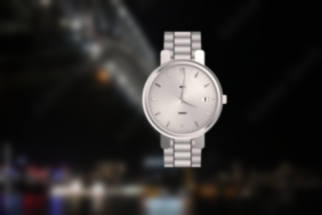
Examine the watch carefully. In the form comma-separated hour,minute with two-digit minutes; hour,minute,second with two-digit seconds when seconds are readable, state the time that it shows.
4,01
